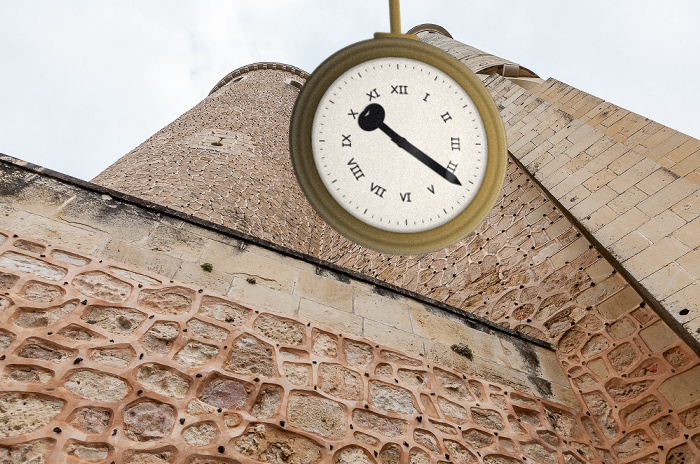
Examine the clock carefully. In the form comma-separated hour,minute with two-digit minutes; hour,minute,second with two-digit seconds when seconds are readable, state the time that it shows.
10,21
